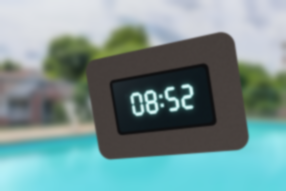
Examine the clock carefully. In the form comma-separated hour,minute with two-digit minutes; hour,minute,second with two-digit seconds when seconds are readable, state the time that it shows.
8,52
